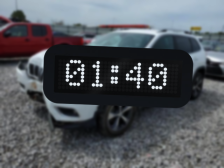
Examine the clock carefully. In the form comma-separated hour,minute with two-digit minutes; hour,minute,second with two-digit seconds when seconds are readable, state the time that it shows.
1,40
